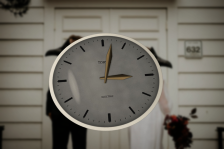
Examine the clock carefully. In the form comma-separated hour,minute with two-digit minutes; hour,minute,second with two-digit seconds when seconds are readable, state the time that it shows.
3,02
